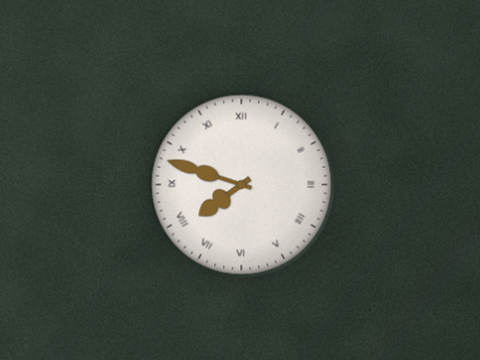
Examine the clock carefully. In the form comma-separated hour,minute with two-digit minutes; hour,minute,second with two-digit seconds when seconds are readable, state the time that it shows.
7,48
